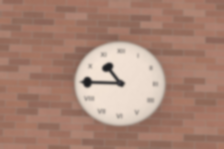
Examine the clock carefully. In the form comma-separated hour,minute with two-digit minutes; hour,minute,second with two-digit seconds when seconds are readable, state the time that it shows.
10,45
